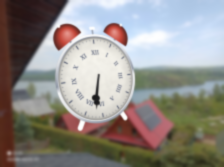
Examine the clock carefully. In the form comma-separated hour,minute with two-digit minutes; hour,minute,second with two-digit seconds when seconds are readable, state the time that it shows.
6,32
